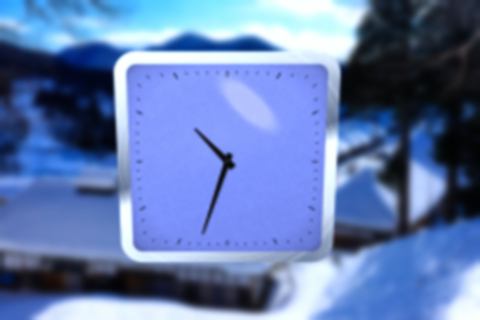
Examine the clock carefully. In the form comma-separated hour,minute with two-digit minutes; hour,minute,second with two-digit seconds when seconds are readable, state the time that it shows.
10,33
